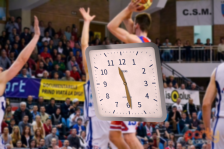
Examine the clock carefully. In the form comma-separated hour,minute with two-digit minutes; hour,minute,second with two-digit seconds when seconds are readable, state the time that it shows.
11,29
